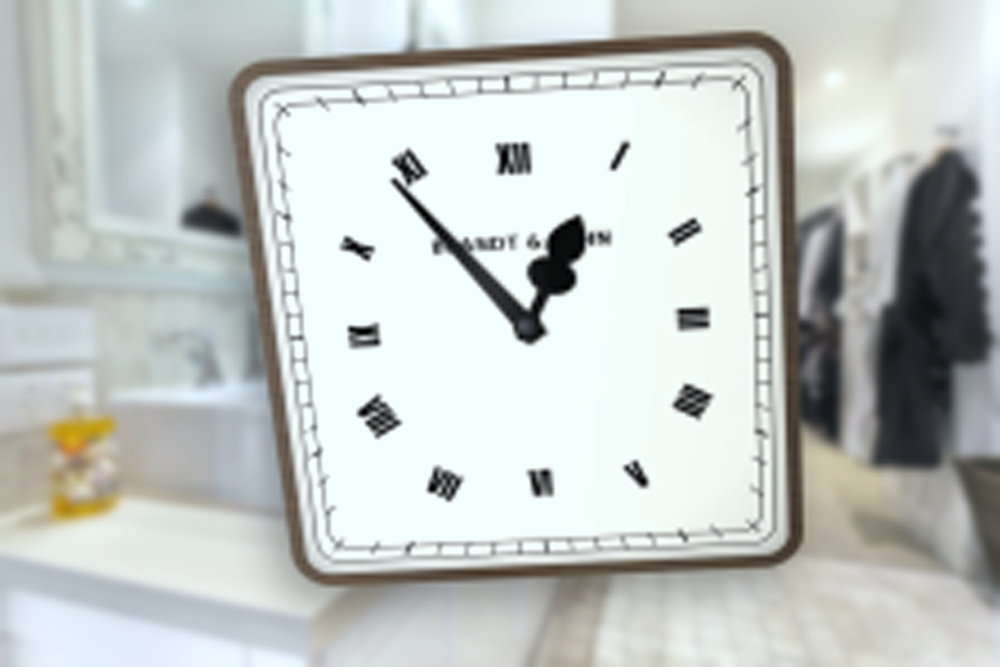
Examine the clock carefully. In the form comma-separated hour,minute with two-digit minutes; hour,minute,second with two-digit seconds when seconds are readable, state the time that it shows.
12,54
